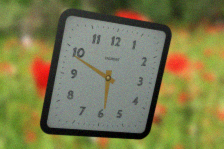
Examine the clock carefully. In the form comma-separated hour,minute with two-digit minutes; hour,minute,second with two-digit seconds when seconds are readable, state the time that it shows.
5,49
